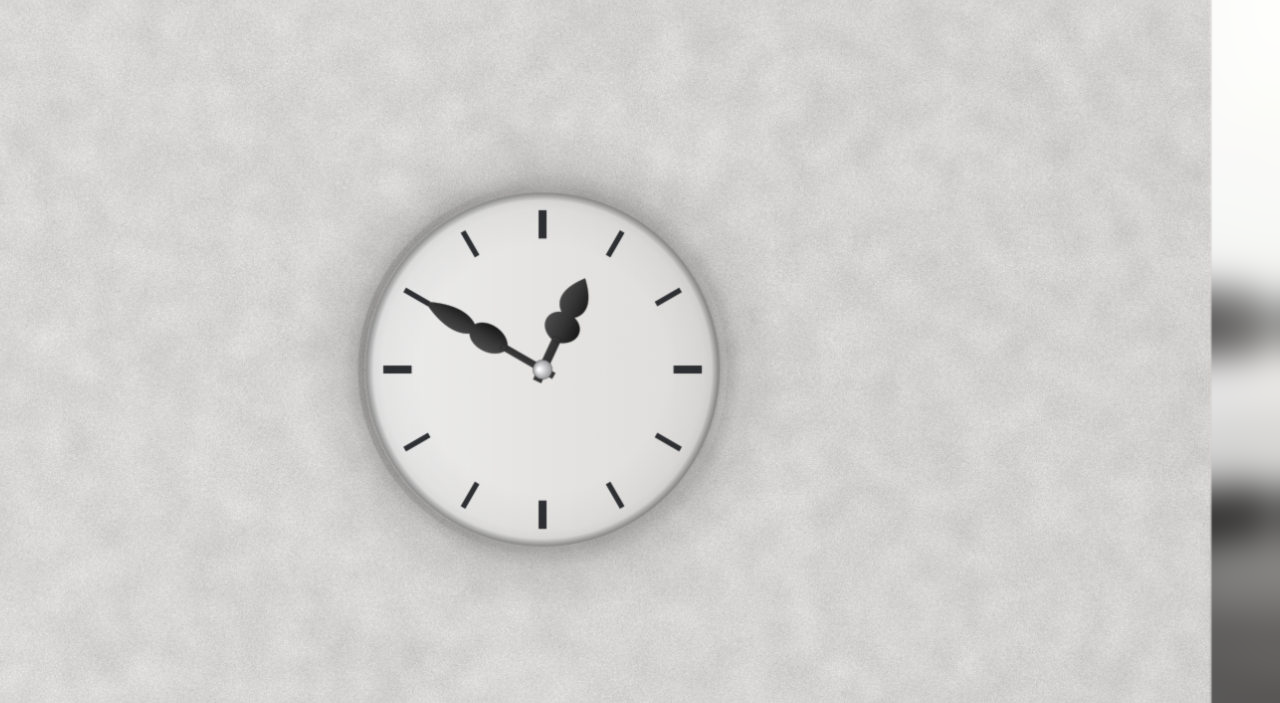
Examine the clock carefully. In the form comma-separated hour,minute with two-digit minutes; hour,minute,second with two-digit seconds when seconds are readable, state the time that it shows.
12,50
